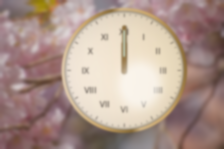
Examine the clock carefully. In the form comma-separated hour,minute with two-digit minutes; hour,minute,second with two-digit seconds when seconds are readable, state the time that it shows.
12,00
